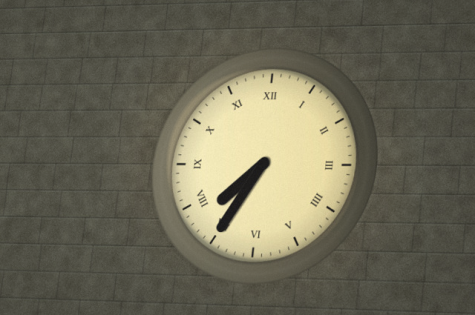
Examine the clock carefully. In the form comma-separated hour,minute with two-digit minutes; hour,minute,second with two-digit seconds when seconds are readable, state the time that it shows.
7,35
